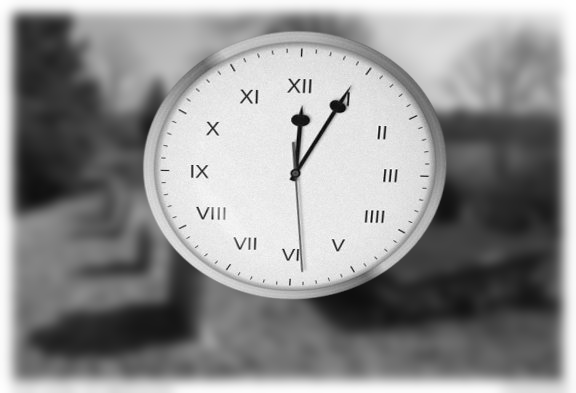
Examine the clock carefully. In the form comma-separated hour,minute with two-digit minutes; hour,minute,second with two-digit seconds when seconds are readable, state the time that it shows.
12,04,29
